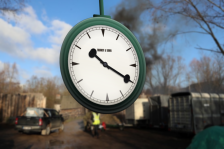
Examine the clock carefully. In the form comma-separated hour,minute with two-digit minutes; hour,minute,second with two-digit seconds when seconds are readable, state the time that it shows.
10,20
